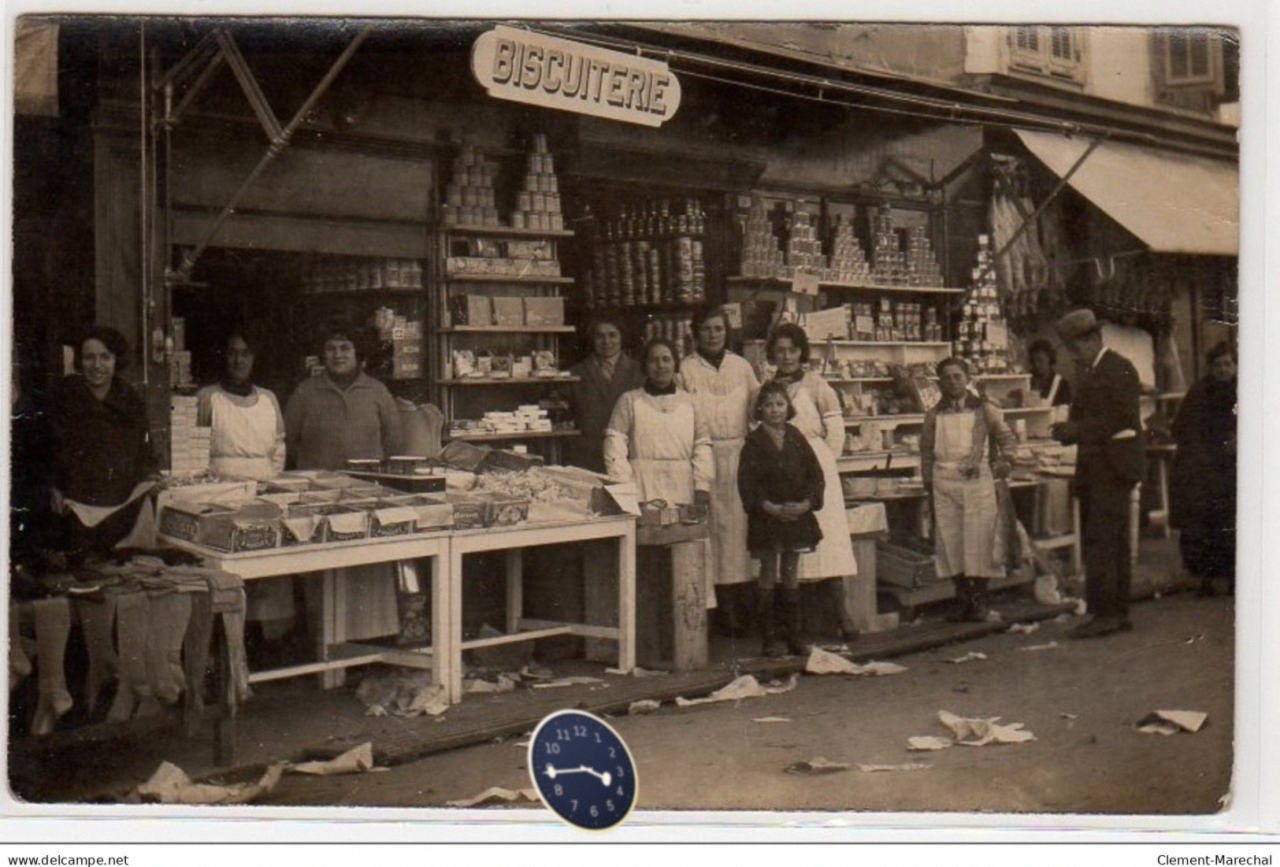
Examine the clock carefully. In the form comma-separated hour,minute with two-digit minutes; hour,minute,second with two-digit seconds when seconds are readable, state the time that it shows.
3,44
